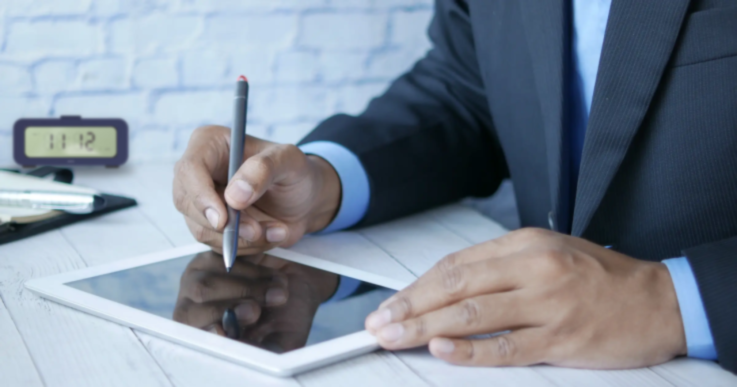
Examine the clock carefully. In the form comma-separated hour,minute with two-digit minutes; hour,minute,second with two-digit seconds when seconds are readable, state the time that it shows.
11,12
